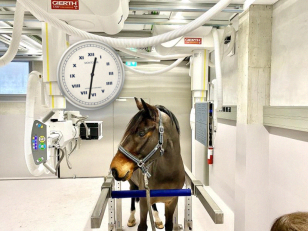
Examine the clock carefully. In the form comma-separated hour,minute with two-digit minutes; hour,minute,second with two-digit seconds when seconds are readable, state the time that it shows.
12,32
